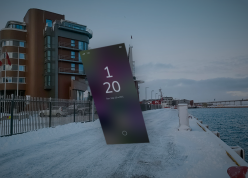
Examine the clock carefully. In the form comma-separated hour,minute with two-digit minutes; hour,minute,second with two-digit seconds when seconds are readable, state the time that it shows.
1,20
